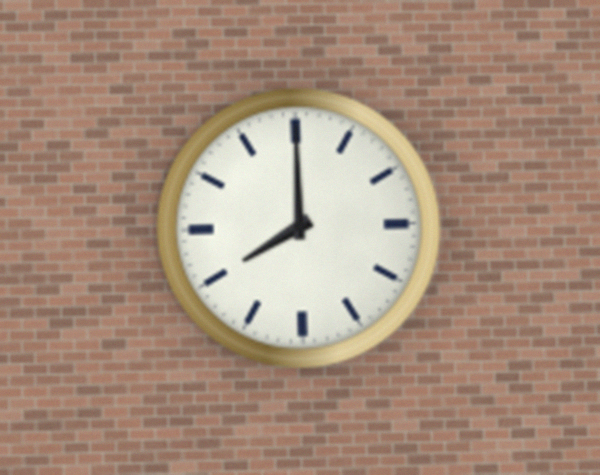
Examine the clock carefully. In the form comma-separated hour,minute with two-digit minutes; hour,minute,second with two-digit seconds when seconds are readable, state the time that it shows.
8,00
